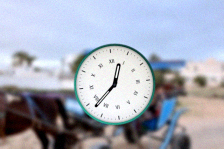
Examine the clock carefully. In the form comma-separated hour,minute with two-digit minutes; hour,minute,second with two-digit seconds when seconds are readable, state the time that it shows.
12,38
